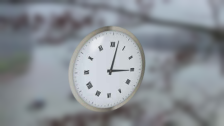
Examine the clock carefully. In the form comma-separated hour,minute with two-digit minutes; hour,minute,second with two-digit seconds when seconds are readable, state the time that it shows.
3,02
